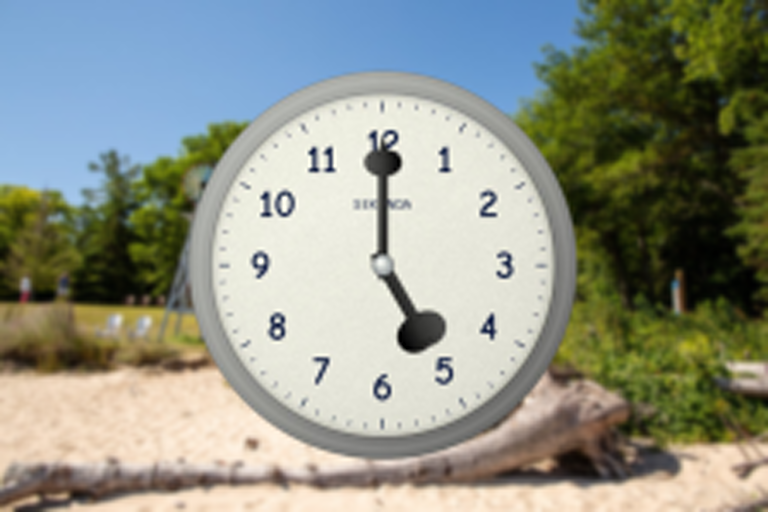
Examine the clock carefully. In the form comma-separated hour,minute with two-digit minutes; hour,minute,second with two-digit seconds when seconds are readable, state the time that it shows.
5,00
